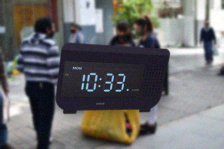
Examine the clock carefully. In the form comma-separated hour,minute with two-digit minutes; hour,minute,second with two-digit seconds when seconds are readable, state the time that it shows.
10,33
